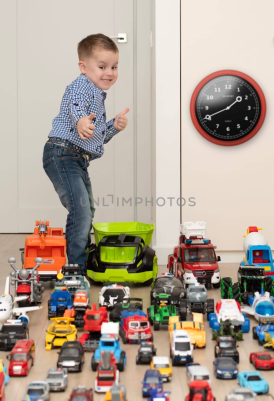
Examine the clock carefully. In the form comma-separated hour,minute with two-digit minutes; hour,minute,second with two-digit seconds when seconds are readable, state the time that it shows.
1,41
